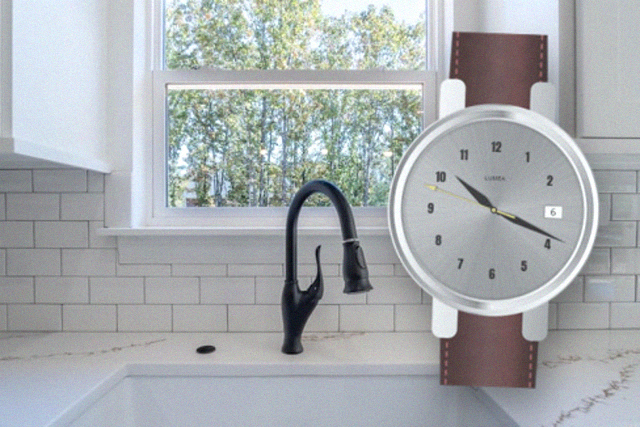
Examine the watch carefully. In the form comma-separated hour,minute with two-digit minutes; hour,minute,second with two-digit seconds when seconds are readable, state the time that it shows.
10,18,48
